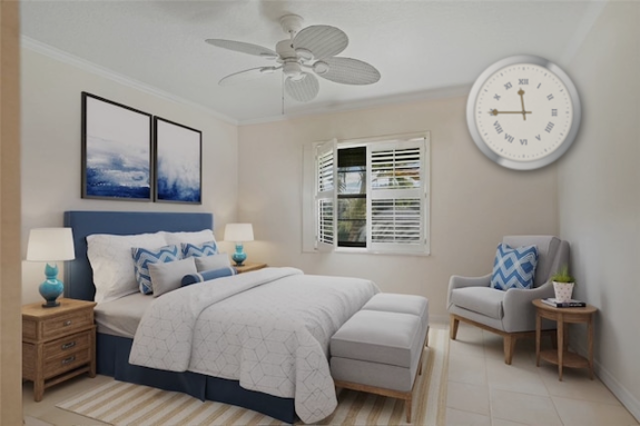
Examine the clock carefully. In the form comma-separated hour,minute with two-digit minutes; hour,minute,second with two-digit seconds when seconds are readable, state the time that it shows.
11,45
